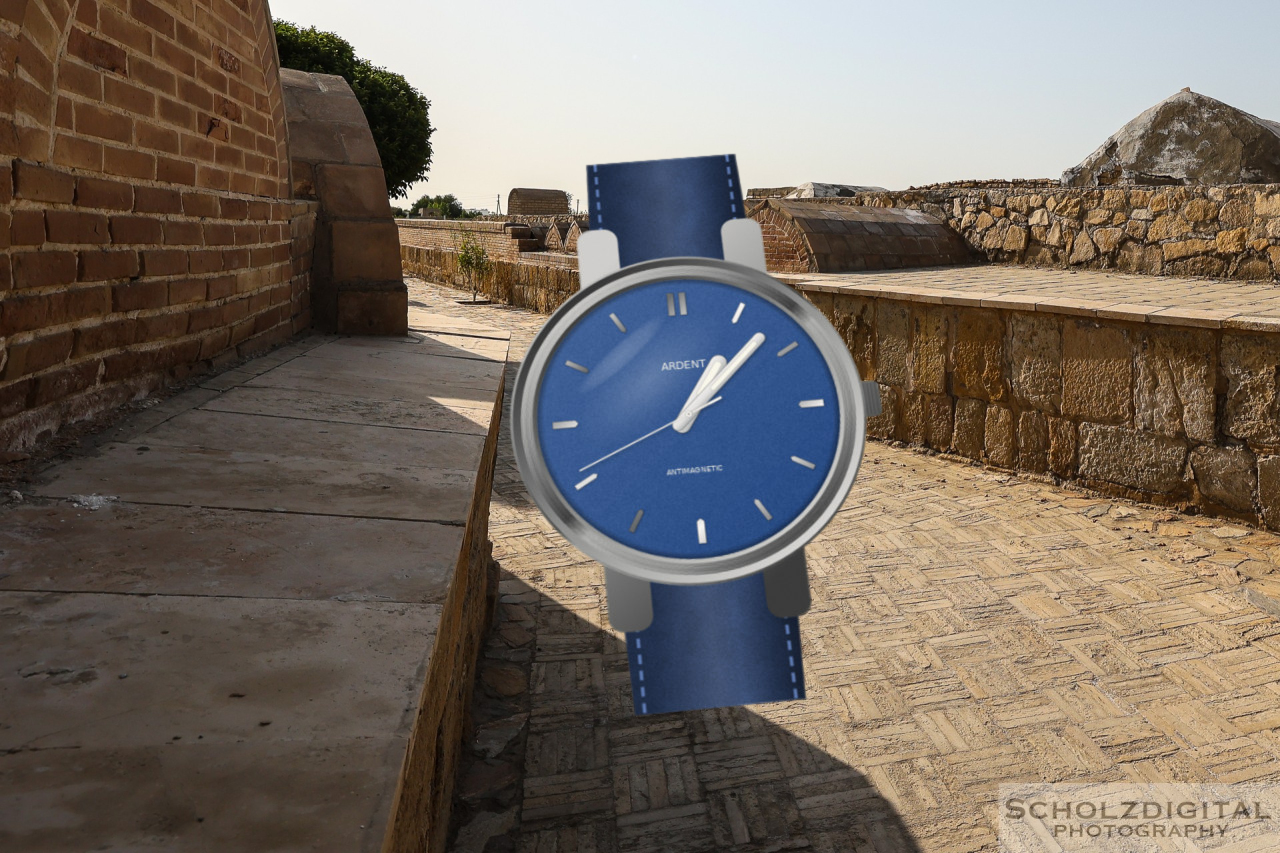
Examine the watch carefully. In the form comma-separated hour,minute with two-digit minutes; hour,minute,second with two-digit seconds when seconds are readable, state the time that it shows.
1,07,41
